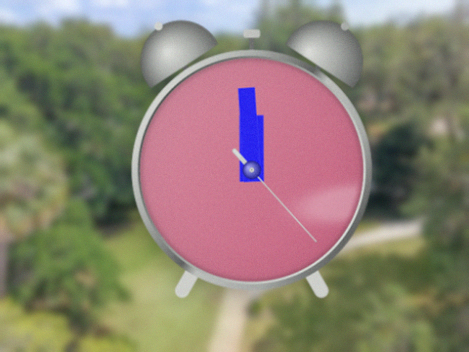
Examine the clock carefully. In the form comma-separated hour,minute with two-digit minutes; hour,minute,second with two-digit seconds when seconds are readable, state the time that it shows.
11,59,23
